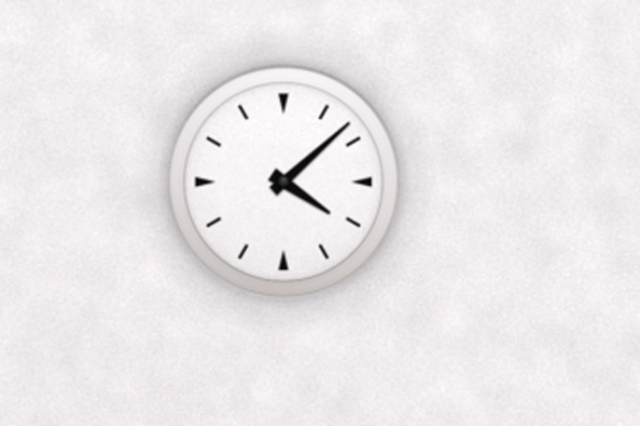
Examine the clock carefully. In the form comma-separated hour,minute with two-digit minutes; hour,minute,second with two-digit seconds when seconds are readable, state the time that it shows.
4,08
